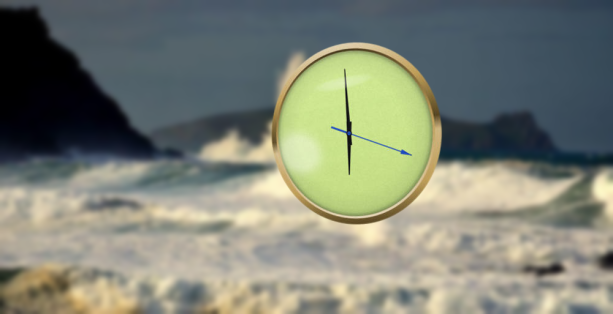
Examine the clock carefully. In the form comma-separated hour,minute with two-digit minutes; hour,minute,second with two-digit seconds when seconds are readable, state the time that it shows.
5,59,18
